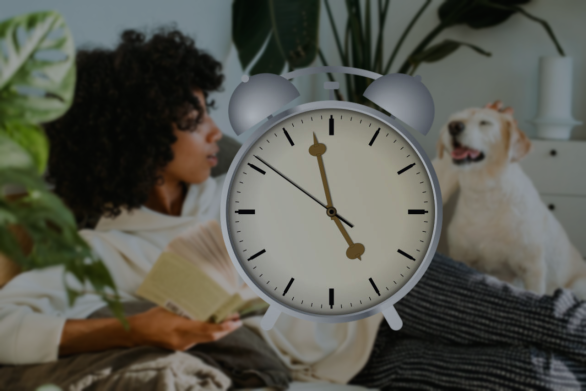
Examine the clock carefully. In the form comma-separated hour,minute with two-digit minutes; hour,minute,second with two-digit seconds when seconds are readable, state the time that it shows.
4,57,51
